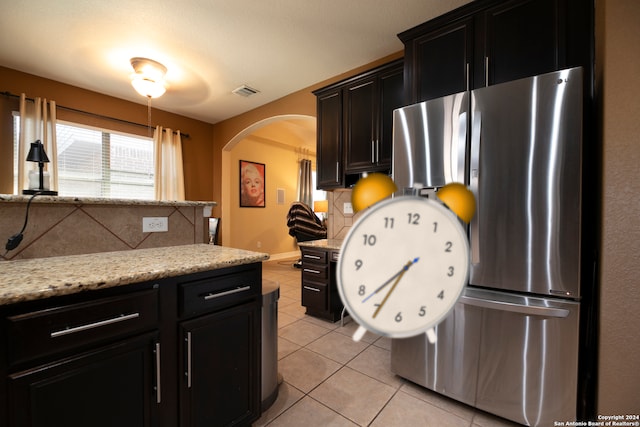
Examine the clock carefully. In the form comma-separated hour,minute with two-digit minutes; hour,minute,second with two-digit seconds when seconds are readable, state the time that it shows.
7,34,38
